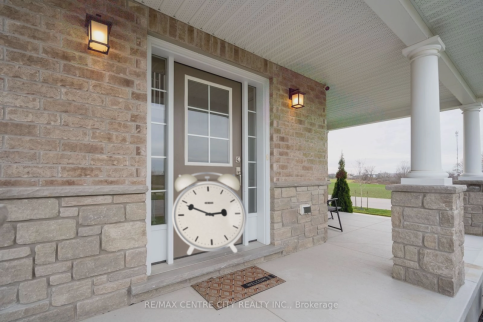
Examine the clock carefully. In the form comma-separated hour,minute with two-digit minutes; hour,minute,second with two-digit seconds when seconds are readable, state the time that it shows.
2,49
